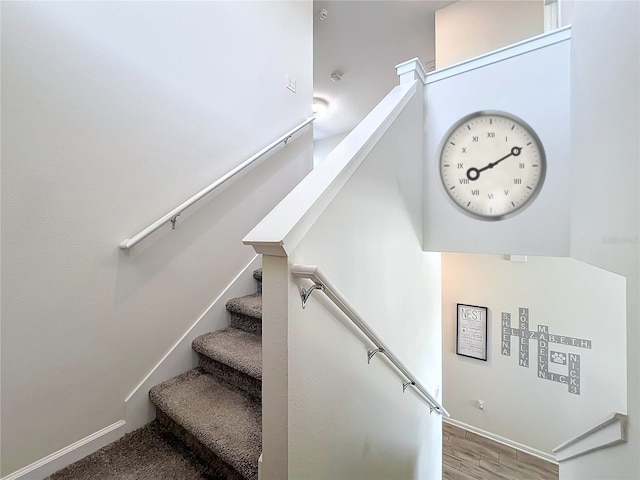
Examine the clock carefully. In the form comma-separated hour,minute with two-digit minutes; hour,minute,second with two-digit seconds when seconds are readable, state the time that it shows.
8,10
